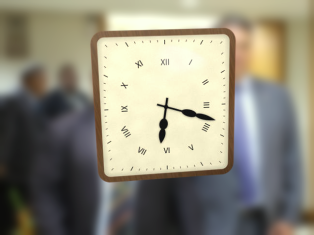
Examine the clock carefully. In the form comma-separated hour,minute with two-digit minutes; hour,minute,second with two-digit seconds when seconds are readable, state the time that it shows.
6,18
